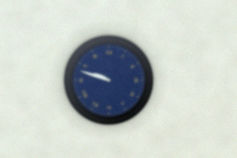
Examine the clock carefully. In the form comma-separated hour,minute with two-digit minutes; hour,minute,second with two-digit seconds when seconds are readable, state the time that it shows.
9,48
